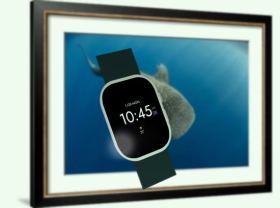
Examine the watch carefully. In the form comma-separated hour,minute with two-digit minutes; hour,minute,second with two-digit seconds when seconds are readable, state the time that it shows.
10,45
